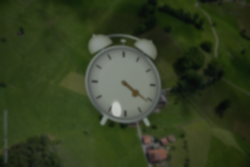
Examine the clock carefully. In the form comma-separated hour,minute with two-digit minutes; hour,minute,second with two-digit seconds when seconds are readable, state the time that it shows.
4,21
